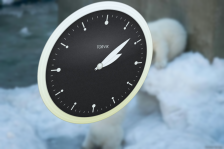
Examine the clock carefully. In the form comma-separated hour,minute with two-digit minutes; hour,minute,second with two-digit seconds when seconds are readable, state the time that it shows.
2,08
